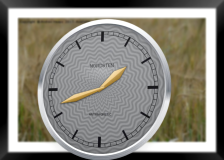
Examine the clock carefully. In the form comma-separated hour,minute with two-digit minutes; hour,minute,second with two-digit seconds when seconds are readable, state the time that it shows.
1,42
